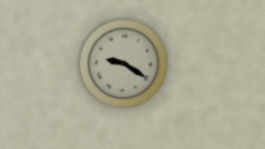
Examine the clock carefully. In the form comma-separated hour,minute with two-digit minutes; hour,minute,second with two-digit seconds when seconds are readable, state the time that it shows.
9,20
